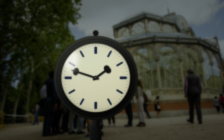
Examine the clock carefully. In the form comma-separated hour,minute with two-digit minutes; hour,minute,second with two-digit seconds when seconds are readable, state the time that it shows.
1,48
